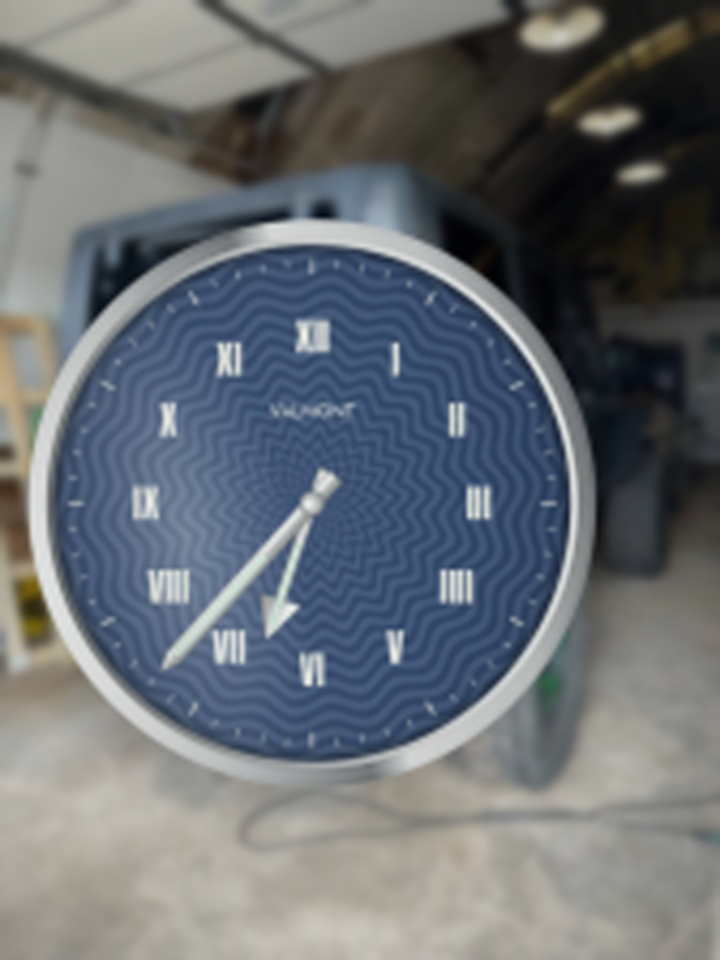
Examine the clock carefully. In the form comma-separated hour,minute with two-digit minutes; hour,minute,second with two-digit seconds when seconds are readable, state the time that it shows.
6,37
